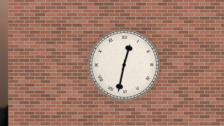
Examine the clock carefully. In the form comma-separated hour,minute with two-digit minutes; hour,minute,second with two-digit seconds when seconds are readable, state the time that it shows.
12,32
